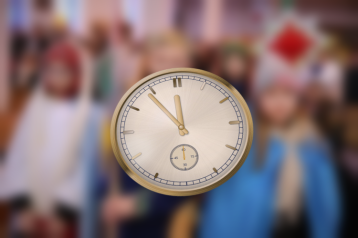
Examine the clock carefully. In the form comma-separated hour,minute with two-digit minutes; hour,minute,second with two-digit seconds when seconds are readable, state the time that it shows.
11,54
